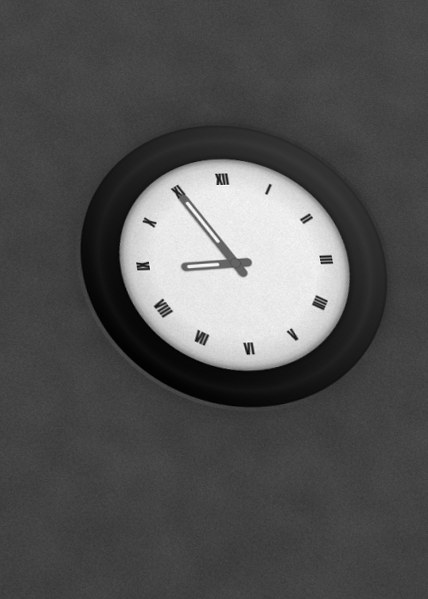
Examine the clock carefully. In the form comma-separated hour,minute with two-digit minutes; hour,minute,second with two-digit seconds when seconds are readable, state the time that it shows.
8,55
